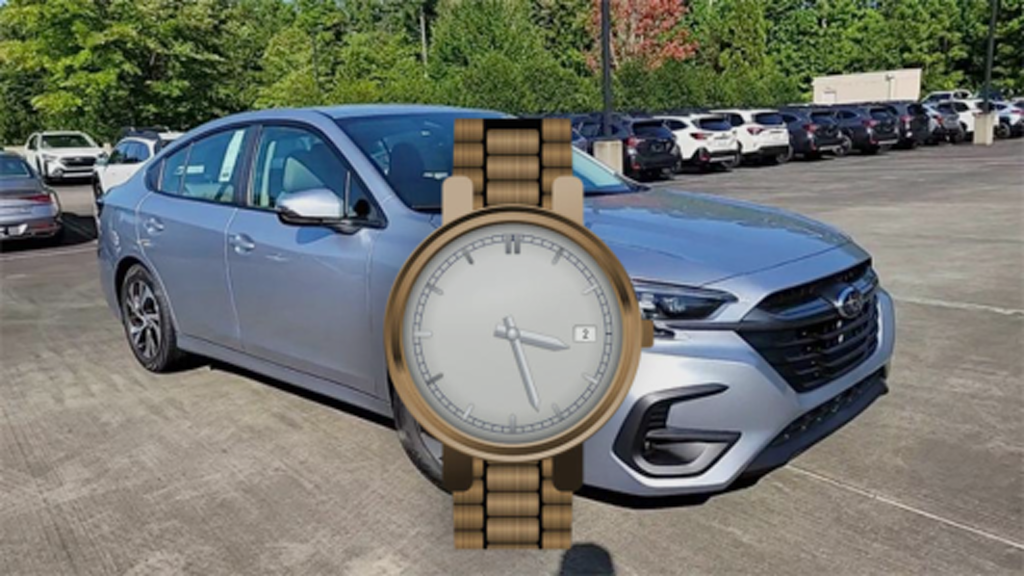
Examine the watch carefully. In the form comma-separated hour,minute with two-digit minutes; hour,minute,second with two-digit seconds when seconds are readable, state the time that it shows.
3,27
